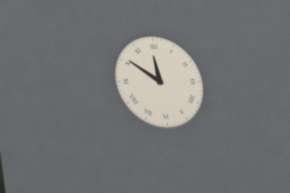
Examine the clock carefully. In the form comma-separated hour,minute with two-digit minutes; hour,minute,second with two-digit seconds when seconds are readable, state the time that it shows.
11,51
